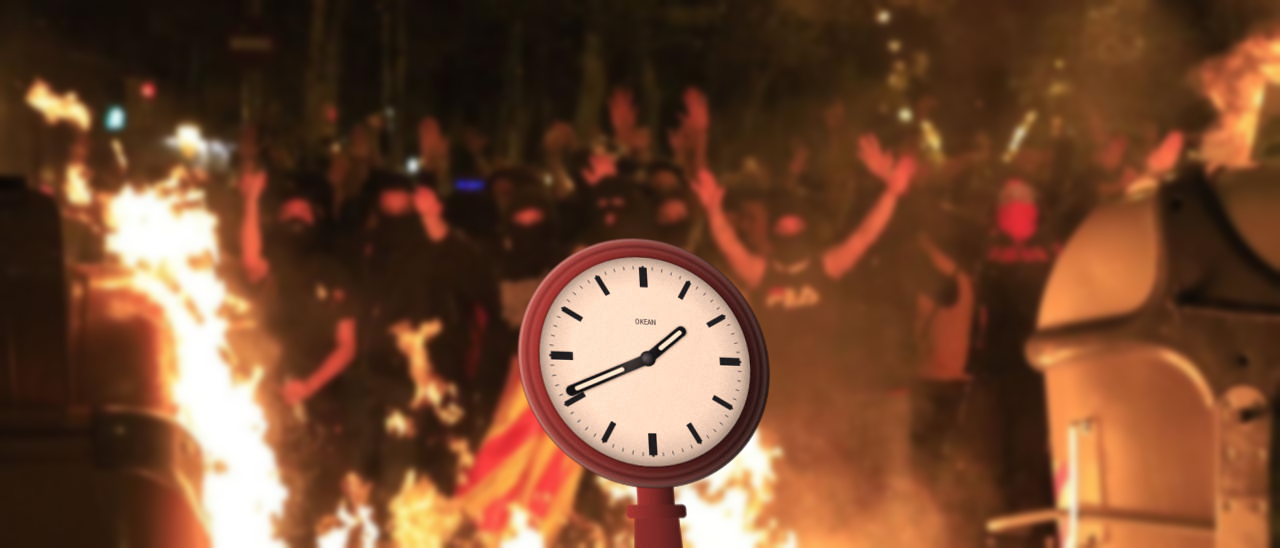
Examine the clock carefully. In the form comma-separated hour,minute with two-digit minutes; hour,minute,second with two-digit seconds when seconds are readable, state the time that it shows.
1,41
